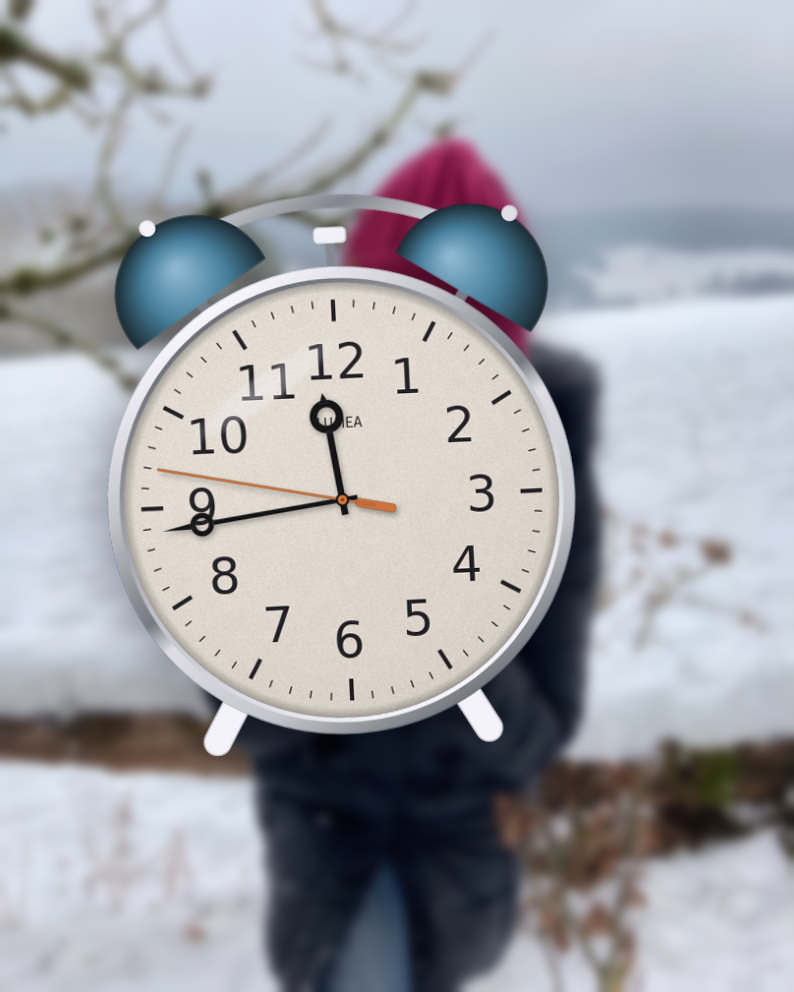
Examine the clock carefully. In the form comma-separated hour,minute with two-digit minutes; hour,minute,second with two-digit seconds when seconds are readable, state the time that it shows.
11,43,47
